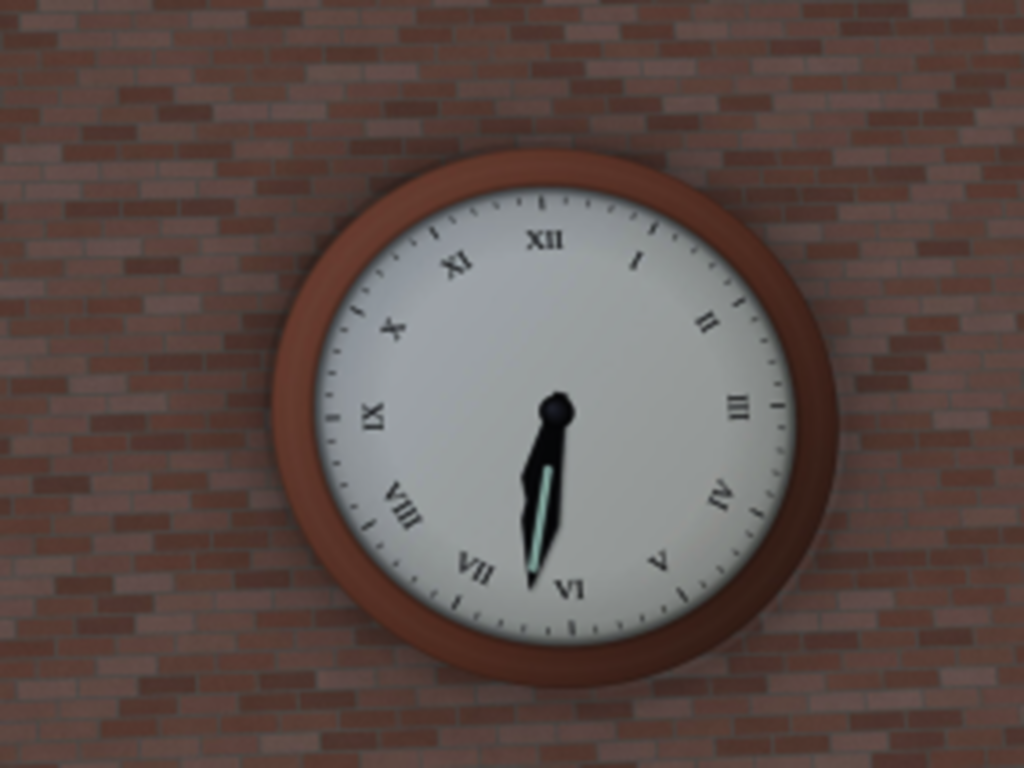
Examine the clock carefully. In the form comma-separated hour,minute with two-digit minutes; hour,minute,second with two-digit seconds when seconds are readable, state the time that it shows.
6,32
